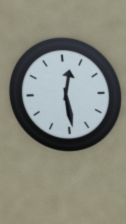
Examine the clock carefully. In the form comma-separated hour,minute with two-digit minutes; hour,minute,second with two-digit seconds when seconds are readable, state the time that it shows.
12,29
